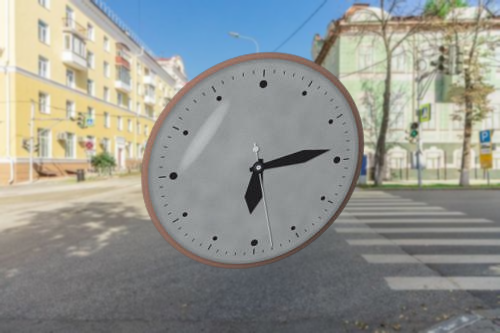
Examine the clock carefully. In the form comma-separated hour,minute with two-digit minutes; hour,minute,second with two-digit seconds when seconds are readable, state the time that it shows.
6,13,28
